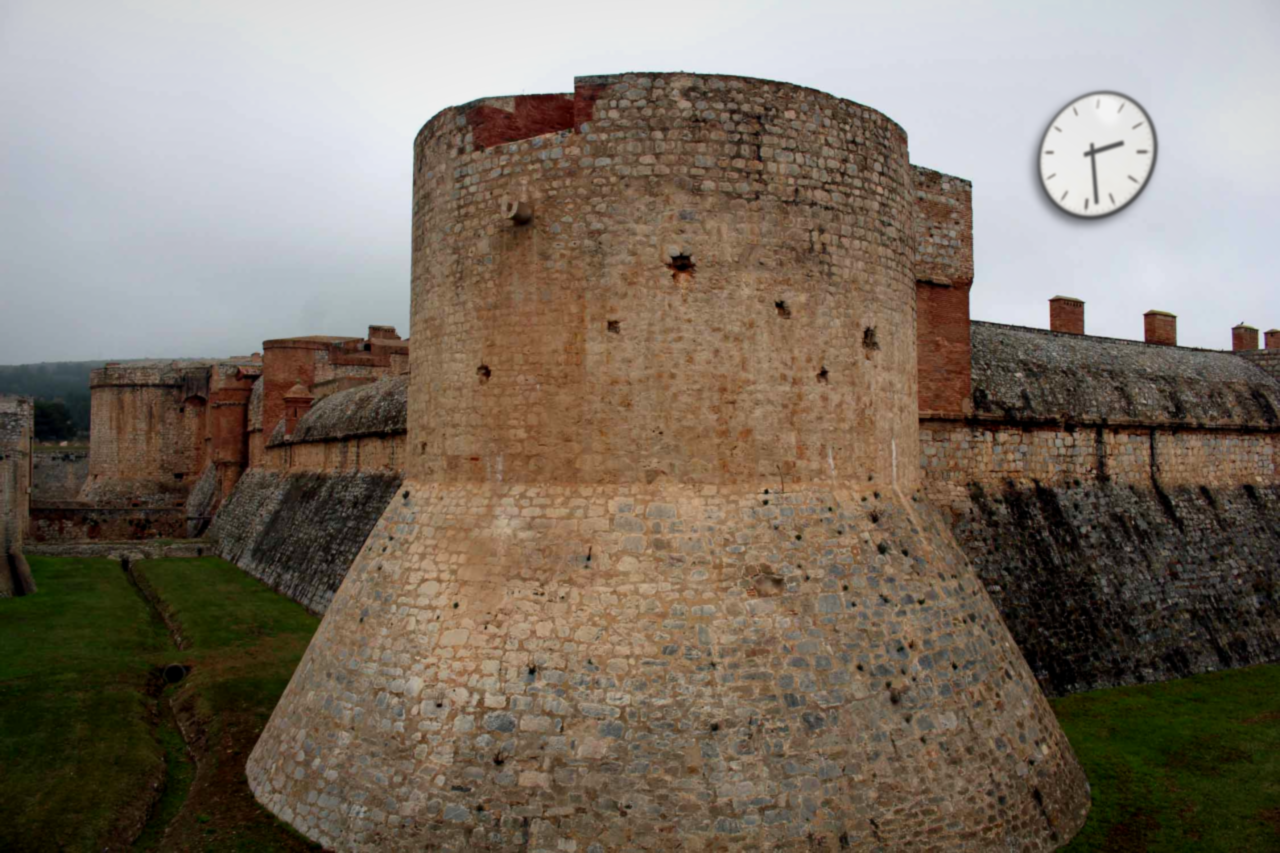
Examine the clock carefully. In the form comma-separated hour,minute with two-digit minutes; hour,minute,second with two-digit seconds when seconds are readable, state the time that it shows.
2,28
